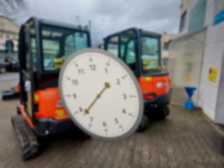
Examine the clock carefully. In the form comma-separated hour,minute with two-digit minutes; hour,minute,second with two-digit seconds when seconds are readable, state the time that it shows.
1,38
